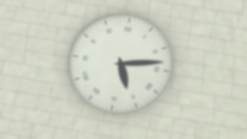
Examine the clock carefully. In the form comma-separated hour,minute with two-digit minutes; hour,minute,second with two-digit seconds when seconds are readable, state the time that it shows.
5,13
